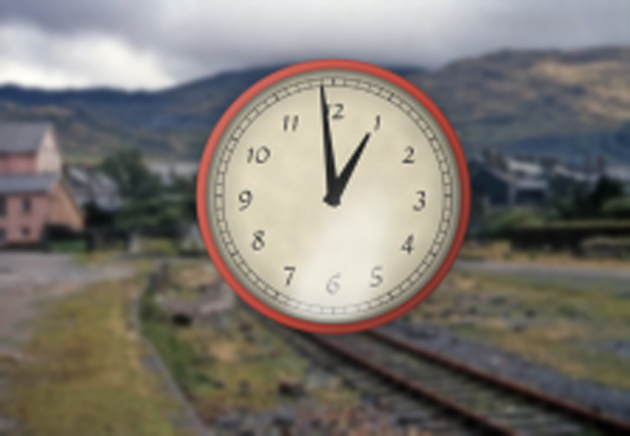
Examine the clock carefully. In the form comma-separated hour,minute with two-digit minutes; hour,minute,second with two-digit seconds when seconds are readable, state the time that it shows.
12,59
